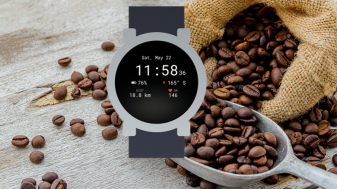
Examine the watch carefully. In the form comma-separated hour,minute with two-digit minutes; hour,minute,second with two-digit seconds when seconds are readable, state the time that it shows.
11,58
